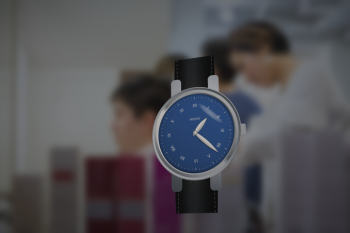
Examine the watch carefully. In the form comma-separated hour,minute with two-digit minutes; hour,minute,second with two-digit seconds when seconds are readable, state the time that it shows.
1,22
